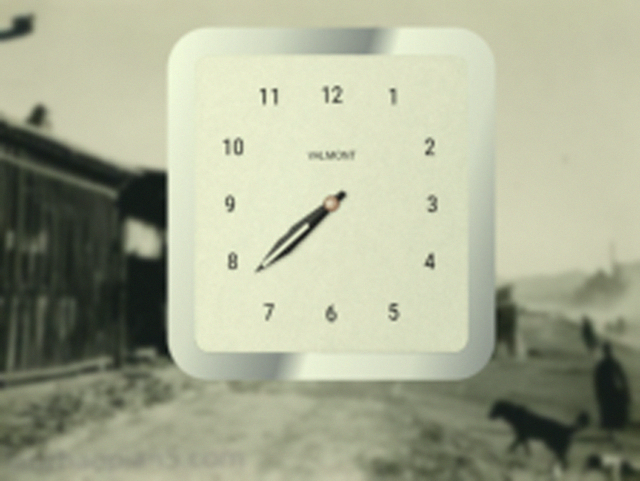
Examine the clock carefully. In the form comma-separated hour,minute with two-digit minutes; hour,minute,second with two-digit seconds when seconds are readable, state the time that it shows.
7,38
